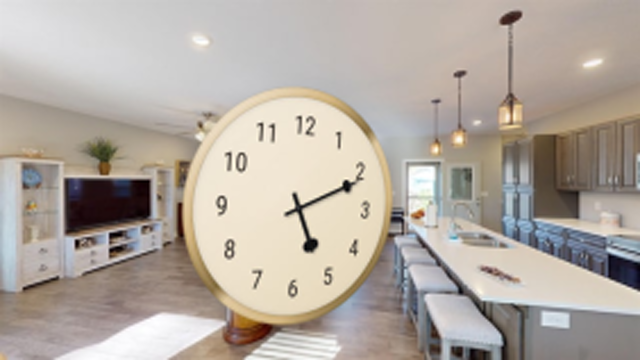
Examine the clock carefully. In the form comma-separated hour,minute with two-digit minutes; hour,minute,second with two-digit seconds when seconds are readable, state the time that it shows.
5,11
